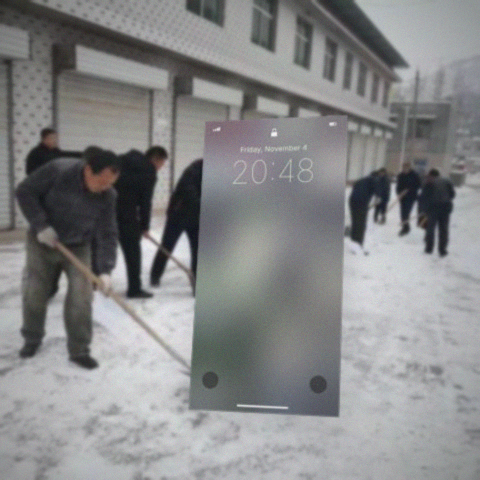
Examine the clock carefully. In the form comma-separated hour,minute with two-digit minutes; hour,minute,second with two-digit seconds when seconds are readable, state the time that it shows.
20,48
